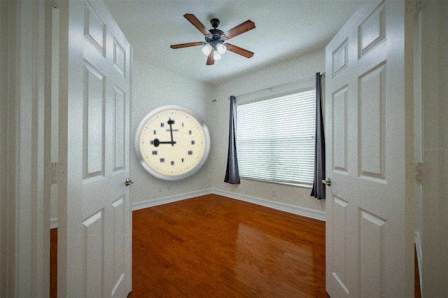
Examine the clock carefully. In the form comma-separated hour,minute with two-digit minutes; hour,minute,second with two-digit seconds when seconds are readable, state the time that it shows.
8,59
